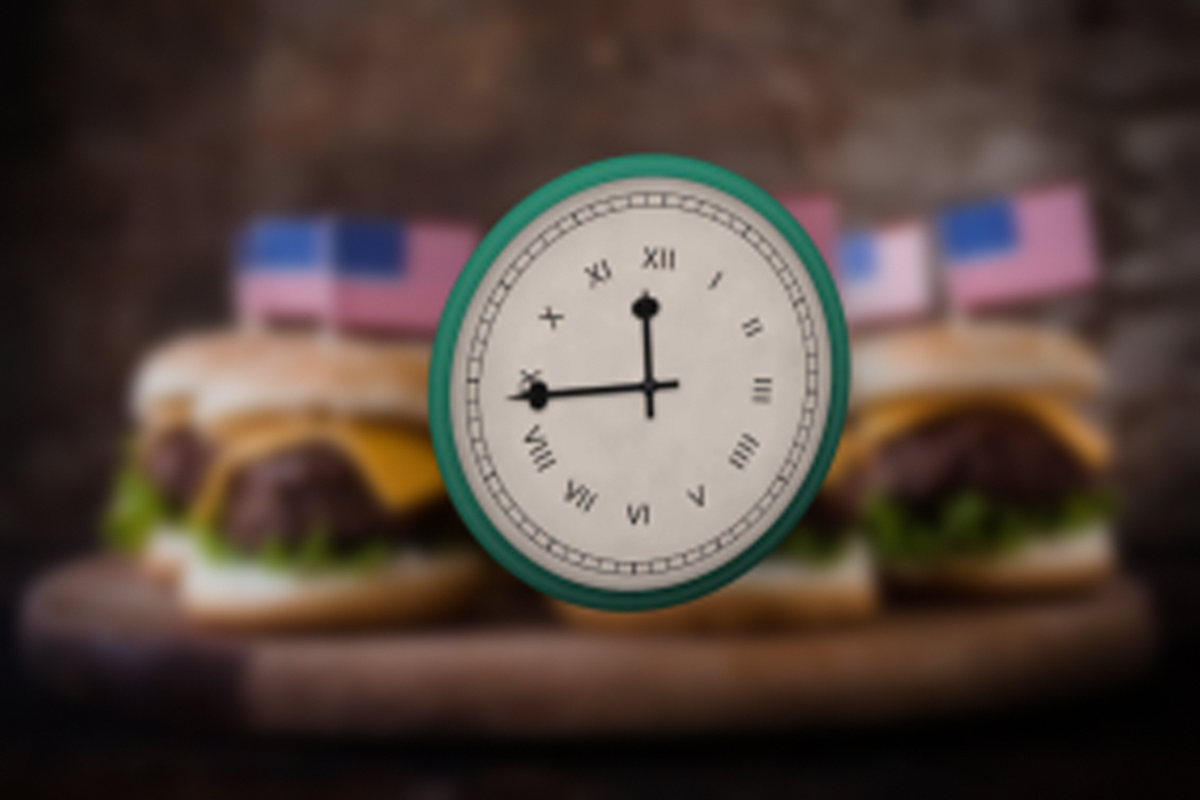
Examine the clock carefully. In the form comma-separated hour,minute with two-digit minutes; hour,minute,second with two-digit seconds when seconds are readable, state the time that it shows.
11,44
